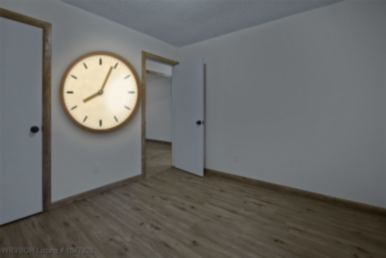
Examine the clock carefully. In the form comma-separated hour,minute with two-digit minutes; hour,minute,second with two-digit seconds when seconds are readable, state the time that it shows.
8,04
